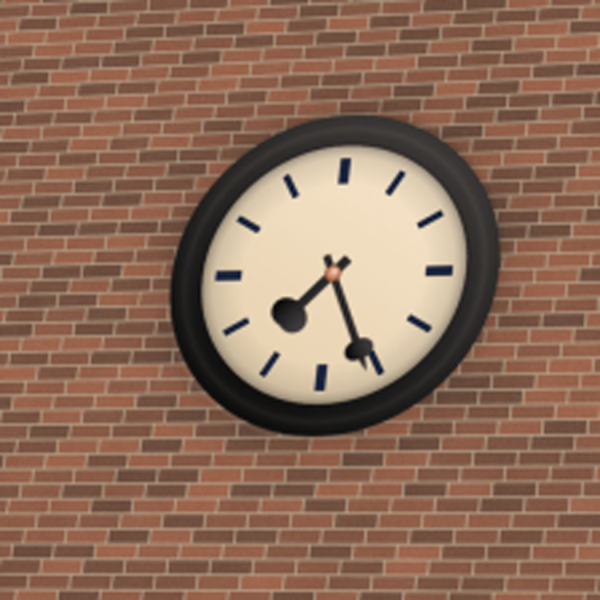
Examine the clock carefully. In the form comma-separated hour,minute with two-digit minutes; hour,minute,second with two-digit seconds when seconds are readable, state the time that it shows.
7,26
